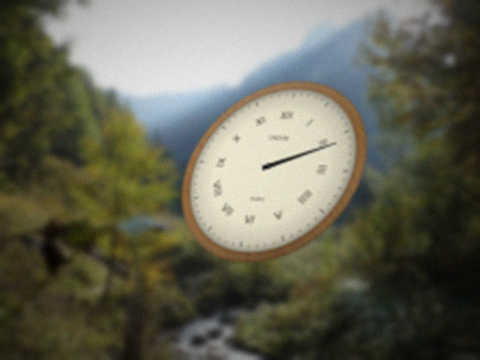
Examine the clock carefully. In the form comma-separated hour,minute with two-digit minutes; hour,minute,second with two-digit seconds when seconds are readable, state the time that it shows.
2,11
